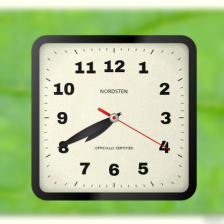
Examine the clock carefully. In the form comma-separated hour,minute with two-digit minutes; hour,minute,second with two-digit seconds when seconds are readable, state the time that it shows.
7,40,20
